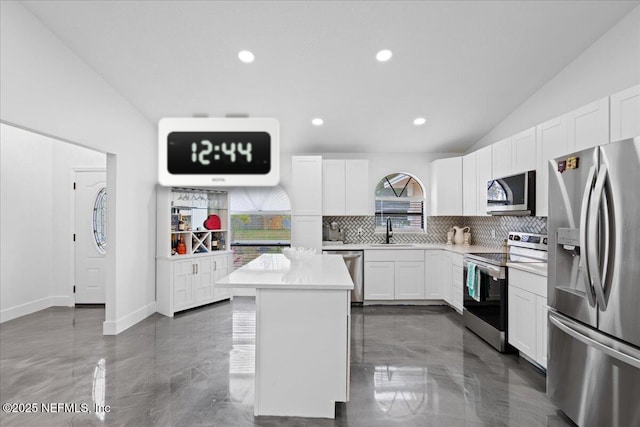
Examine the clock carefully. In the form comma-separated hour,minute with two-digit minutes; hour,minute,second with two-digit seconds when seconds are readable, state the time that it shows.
12,44
